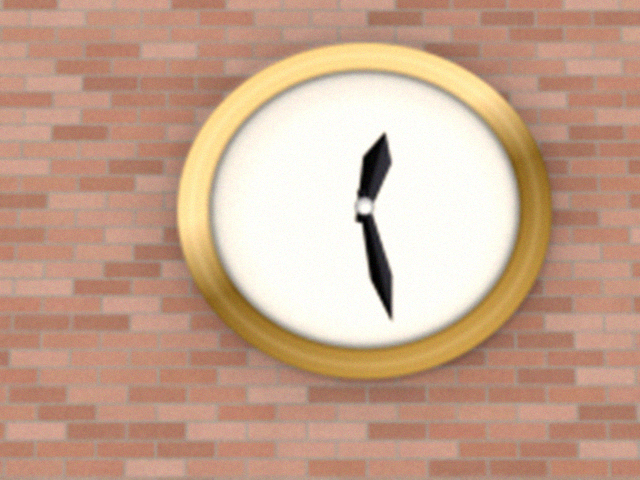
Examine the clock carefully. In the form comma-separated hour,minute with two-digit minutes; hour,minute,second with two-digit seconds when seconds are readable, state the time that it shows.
12,28
